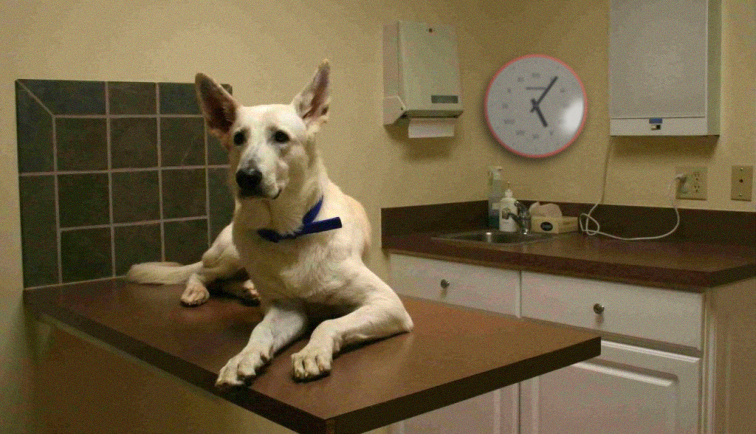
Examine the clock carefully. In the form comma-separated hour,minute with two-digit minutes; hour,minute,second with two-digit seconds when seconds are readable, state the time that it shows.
5,06
